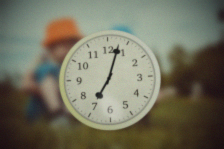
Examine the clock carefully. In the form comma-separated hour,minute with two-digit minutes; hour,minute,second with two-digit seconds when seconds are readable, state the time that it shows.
7,03
